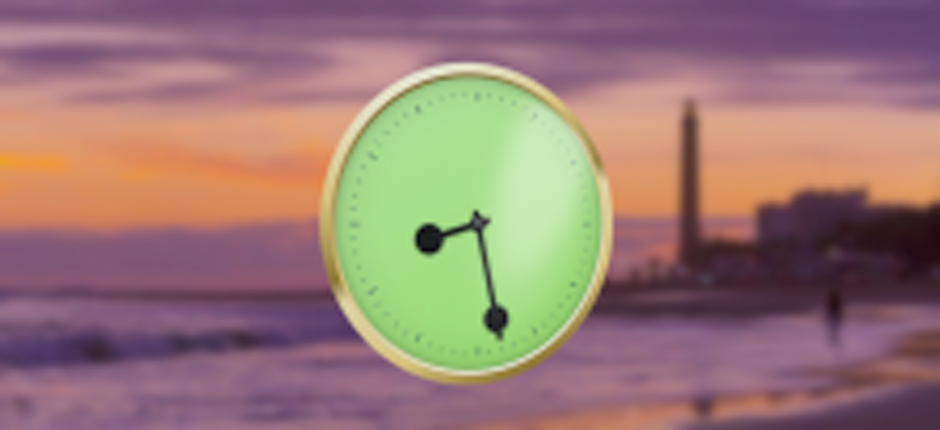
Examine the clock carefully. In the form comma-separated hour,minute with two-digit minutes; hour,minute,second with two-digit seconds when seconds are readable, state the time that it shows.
8,28
